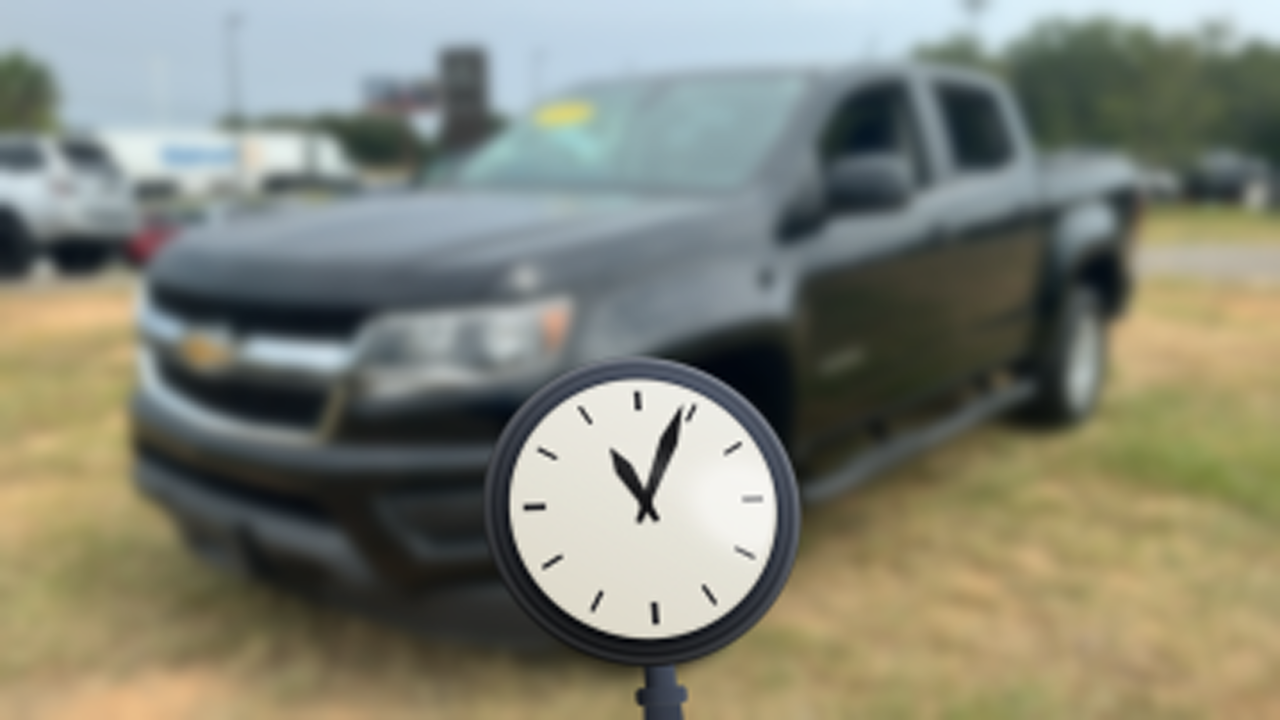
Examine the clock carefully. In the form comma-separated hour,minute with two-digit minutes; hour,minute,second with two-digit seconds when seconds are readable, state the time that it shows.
11,04
